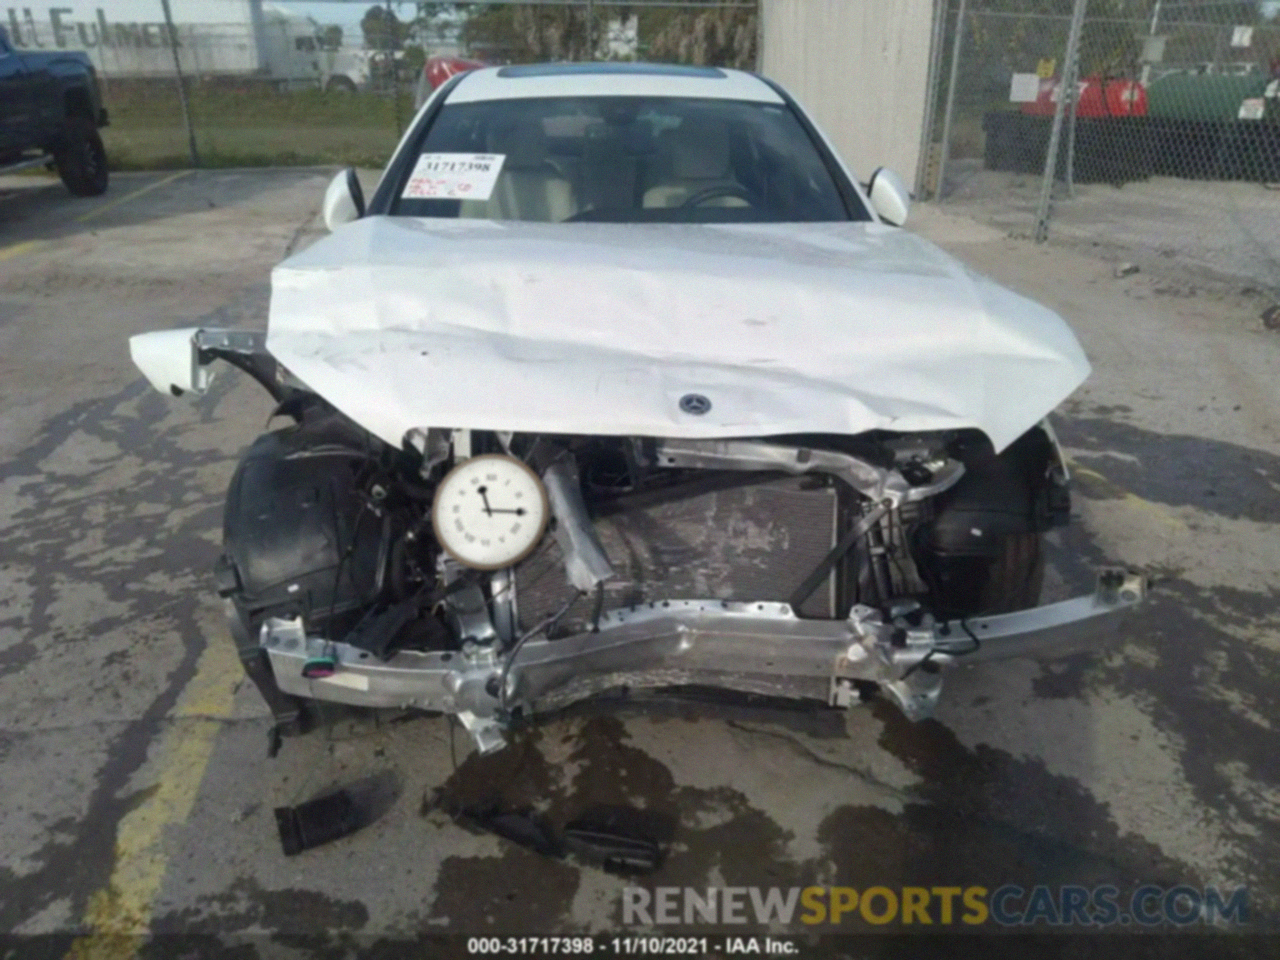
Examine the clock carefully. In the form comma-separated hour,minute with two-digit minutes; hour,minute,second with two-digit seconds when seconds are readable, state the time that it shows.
11,15
